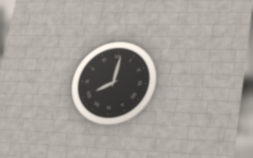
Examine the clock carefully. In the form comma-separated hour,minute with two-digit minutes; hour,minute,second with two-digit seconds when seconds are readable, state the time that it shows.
8,01
